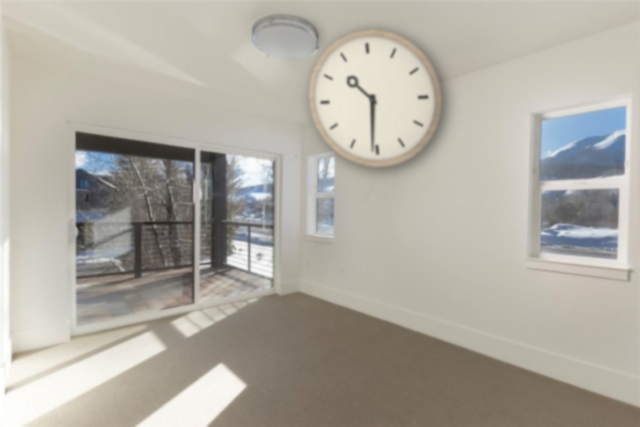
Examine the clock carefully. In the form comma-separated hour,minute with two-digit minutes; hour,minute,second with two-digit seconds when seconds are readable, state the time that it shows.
10,31
